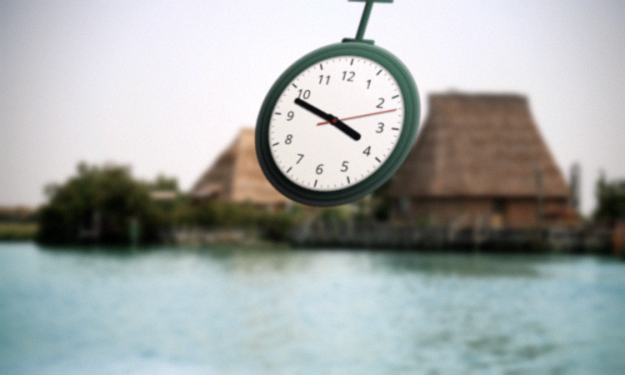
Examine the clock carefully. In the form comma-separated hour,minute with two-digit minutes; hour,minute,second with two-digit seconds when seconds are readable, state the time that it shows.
3,48,12
